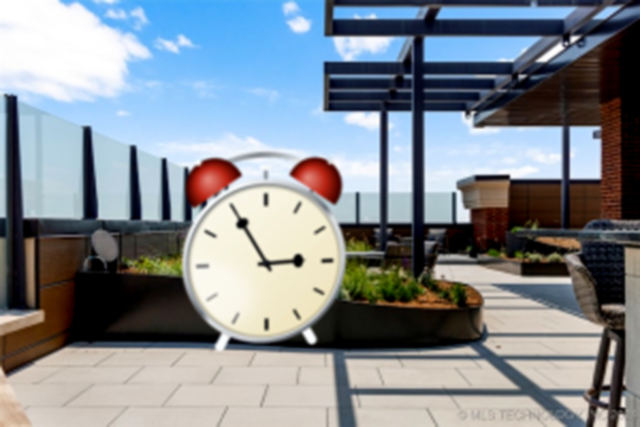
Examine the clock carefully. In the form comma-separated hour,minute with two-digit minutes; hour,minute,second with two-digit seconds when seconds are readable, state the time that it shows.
2,55
